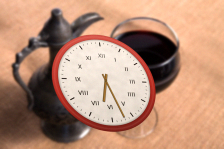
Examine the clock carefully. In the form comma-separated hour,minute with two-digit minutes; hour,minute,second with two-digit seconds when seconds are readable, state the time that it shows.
6,27
